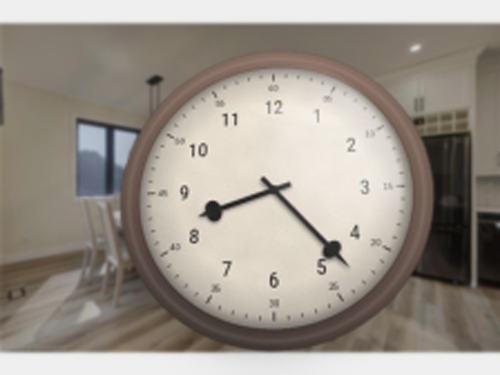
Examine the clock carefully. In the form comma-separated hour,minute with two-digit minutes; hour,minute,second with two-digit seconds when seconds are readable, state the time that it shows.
8,23
